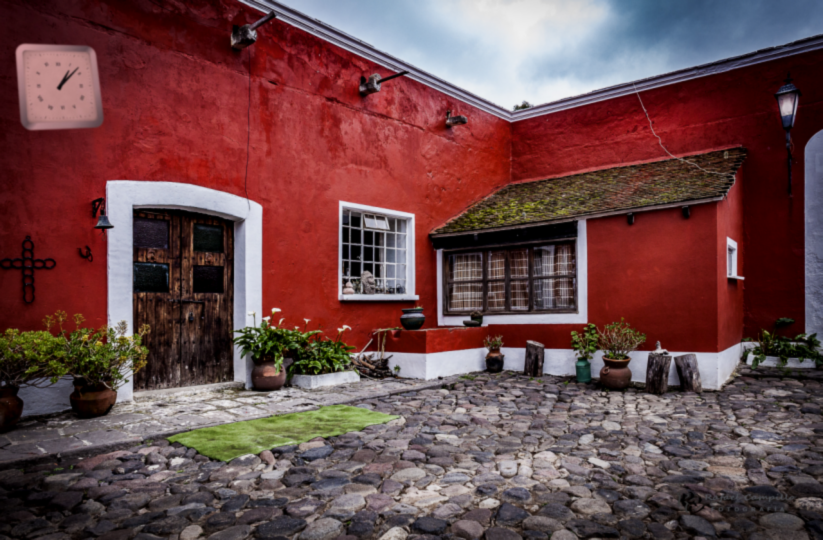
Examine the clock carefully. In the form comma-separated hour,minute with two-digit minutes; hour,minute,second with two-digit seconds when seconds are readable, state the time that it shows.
1,08
